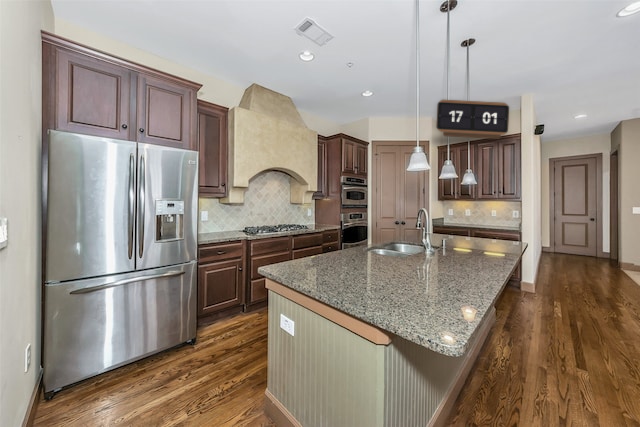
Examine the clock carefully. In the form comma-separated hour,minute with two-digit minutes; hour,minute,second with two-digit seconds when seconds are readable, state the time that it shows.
17,01
